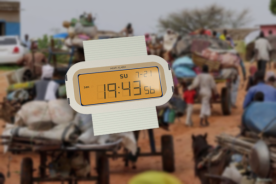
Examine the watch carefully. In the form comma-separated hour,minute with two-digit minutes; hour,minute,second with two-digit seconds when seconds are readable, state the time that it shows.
19,43,56
